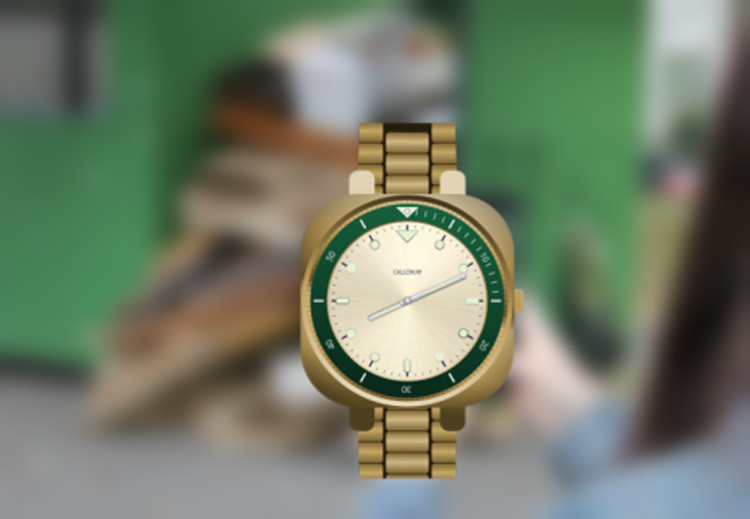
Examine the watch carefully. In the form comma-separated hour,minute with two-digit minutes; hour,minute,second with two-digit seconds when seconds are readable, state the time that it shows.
8,11
